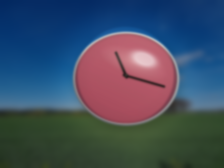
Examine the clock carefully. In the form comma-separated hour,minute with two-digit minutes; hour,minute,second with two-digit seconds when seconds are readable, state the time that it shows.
11,18
